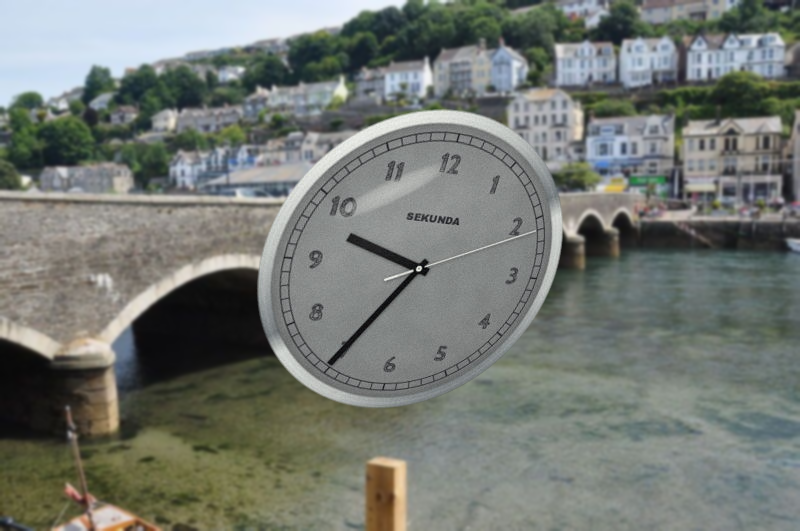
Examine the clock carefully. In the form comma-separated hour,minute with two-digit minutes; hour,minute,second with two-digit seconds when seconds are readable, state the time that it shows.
9,35,11
